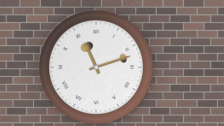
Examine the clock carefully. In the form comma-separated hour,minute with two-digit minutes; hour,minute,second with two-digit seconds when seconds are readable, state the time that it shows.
11,12
